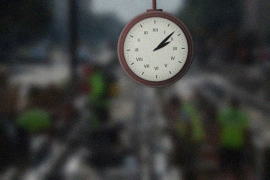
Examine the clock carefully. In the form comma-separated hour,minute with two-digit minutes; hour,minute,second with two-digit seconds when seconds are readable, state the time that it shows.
2,08
